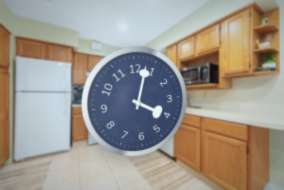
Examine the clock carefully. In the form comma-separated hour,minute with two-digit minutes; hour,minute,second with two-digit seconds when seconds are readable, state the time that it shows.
4,03
